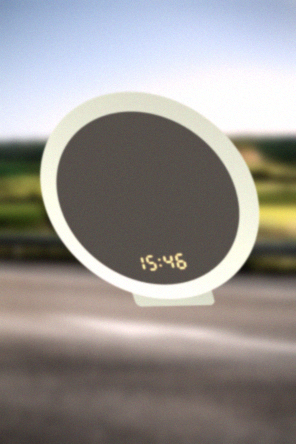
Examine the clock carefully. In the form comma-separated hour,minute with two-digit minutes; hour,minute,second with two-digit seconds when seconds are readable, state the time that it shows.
15,46
